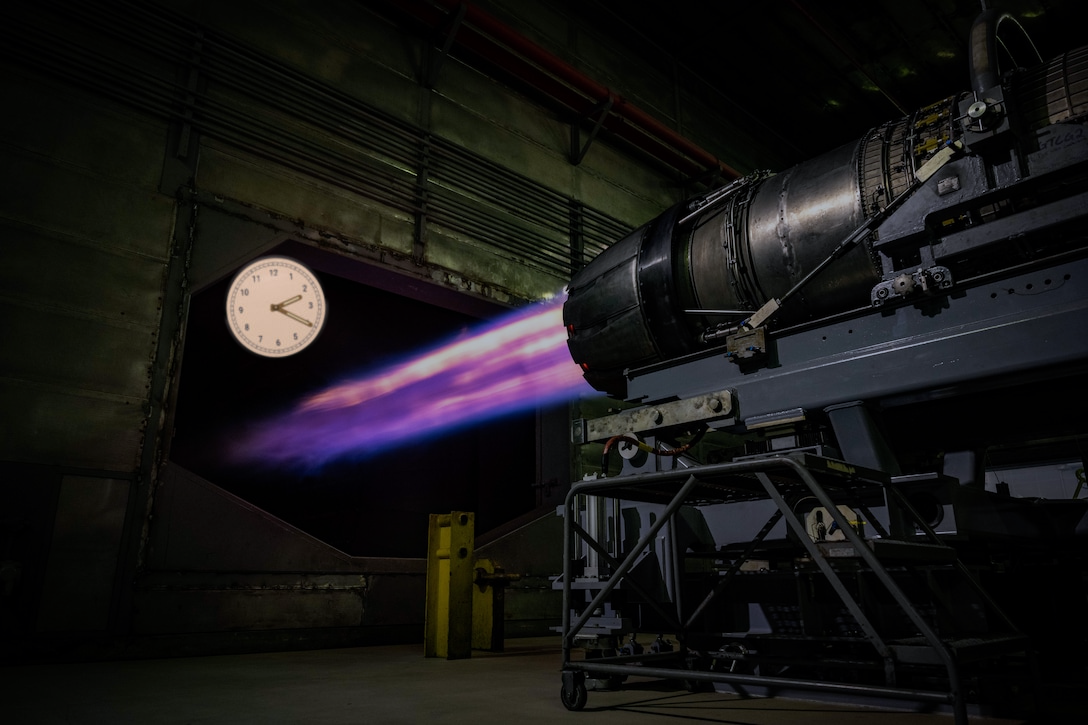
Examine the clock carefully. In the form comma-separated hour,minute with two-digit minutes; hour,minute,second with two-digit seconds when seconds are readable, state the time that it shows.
2,20
